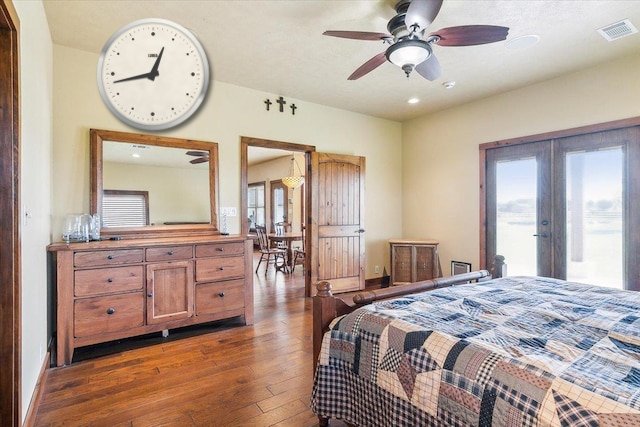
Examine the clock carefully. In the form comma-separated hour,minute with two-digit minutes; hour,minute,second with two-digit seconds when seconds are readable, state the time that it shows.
12,43
